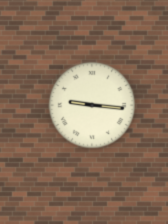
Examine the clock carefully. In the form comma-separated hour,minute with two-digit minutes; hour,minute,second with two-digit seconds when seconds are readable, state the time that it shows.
9,16
